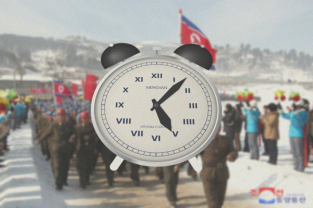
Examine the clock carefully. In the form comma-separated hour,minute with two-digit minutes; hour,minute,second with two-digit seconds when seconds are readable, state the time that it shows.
5,07
